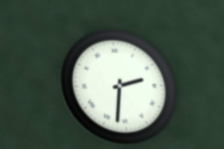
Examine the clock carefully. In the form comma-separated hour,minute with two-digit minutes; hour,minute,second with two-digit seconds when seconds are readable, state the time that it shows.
2,32
